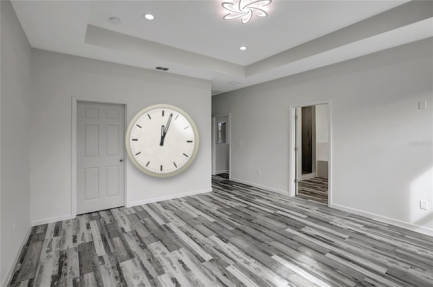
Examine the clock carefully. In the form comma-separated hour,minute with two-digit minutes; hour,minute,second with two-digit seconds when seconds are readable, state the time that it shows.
12,03
